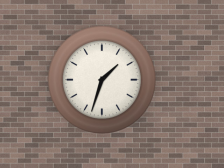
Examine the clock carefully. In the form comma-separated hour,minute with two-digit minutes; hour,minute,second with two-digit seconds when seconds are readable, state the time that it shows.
1,33
